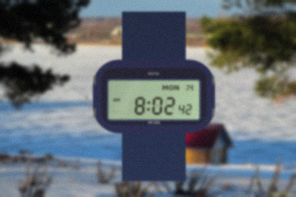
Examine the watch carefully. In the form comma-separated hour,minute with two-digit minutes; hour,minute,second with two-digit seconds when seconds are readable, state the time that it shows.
8,02,42
